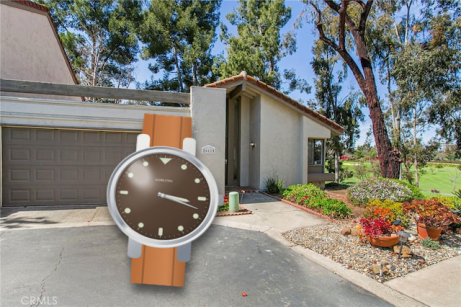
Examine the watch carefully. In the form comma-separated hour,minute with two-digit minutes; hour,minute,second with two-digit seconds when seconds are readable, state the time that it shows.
3,18
